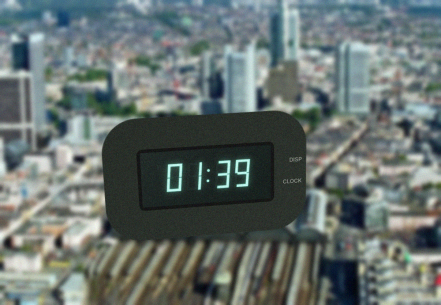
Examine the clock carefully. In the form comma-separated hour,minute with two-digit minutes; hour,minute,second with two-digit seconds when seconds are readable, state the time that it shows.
1,39
